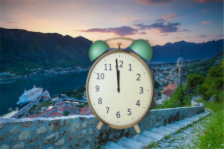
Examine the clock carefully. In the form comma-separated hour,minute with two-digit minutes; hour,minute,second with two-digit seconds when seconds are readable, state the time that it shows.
11,59
